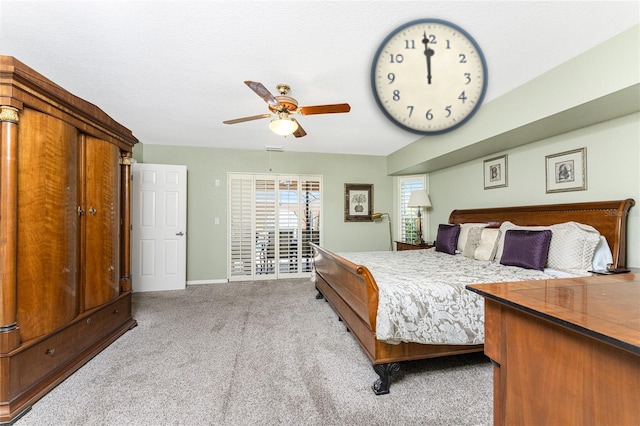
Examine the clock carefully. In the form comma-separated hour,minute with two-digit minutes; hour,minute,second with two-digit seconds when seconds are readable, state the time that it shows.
11,59
